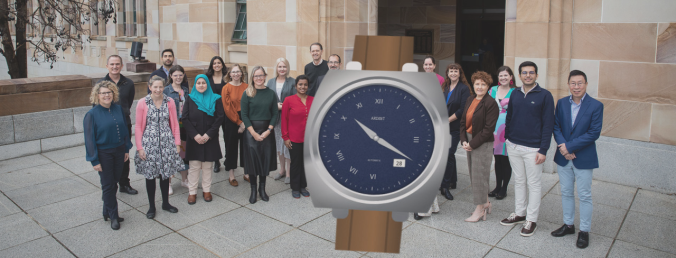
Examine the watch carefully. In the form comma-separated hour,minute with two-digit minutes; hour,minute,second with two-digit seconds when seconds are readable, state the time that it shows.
10,20
